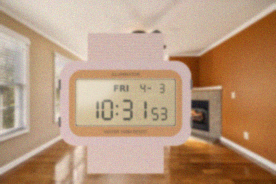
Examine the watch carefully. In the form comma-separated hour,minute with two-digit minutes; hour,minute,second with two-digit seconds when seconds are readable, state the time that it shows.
10,31,53
